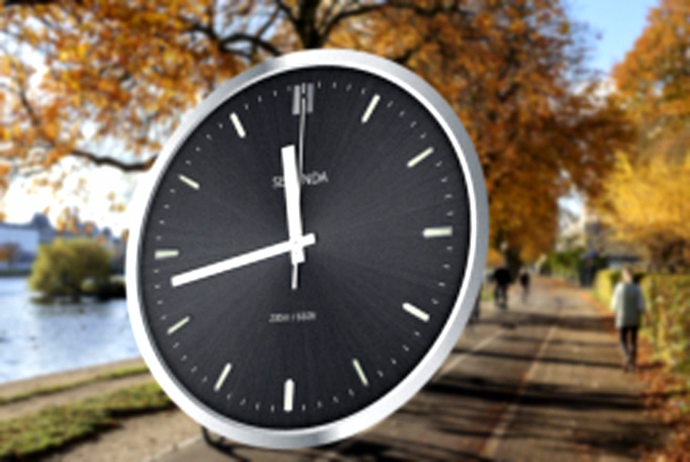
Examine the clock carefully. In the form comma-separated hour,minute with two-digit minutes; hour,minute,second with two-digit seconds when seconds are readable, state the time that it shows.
11,43,00
